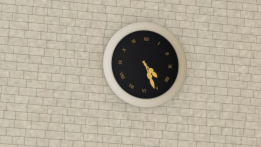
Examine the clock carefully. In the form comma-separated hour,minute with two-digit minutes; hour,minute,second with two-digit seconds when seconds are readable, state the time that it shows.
4,26
